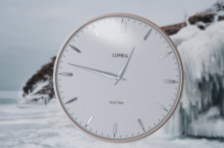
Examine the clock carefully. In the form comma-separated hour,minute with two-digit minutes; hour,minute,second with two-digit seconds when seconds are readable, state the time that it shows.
12,47
